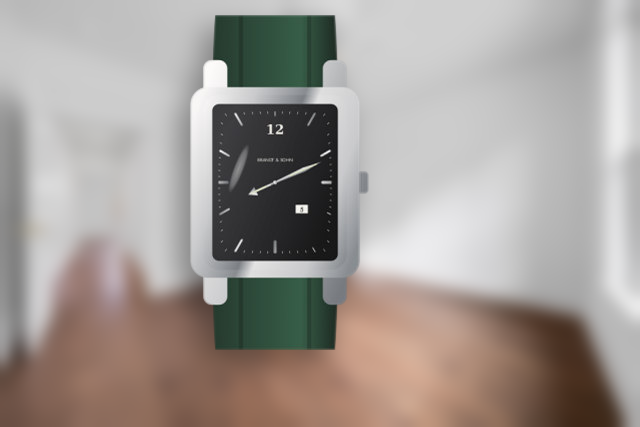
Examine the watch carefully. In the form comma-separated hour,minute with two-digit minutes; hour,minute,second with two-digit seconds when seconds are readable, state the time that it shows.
8,11
